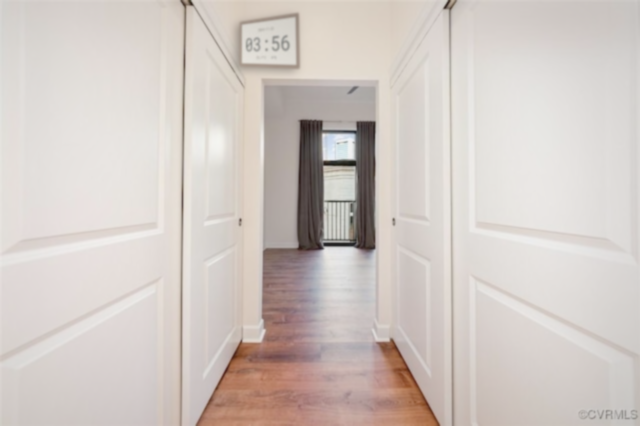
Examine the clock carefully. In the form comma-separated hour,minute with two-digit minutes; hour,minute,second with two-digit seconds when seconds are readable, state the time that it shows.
3,56
